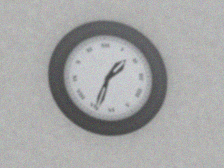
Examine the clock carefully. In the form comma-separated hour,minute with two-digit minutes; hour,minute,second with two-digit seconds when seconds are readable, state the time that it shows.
1,34
